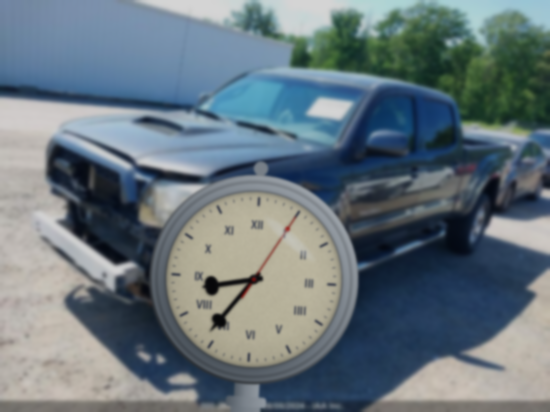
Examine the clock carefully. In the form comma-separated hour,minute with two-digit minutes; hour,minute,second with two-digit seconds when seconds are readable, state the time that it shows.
8,36,05
